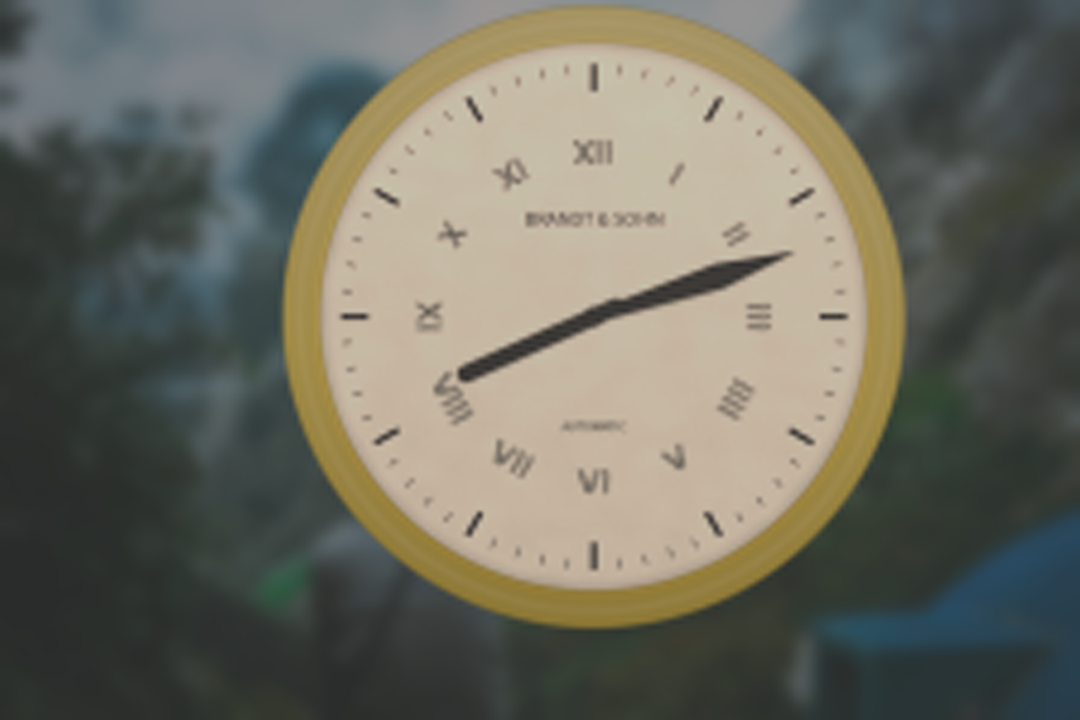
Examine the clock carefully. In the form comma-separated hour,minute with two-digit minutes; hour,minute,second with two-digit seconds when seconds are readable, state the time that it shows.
8,12
